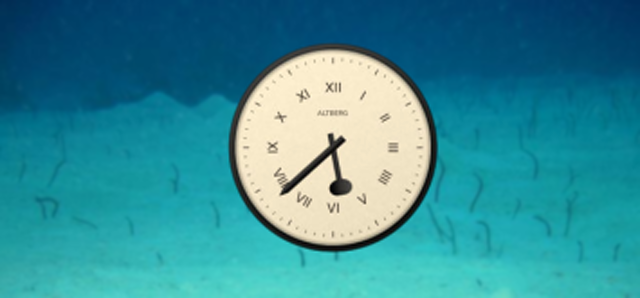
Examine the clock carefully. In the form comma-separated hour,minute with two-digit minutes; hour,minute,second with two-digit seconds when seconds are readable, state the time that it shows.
5,38
